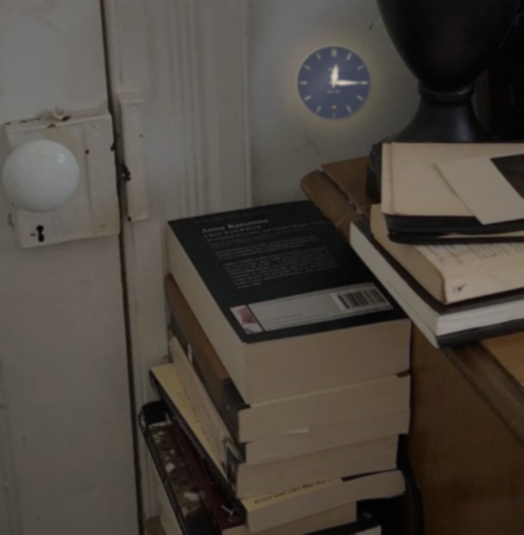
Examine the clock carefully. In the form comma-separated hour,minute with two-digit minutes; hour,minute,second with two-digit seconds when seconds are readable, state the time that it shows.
12,15
